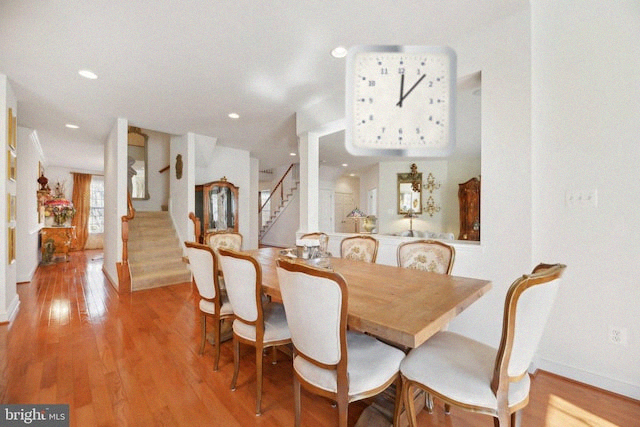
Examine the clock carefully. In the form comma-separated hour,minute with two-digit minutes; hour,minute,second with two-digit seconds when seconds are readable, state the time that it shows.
12,07
